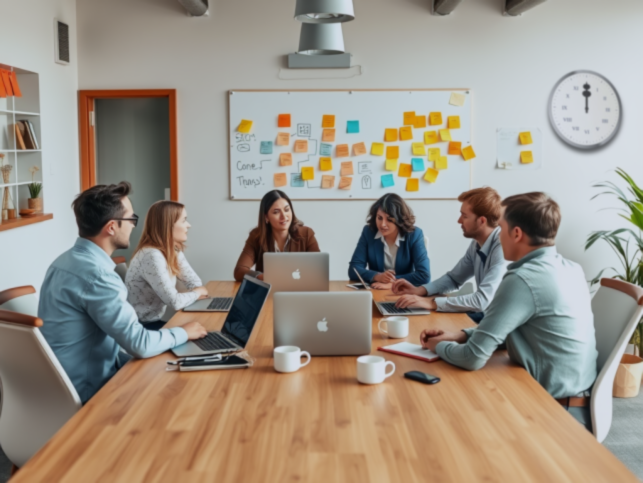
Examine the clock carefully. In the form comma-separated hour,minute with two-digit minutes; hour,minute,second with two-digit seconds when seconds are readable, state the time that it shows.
12,00
